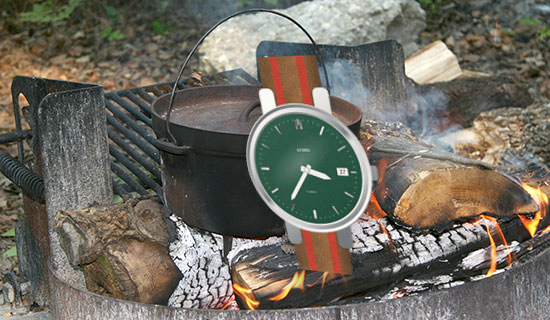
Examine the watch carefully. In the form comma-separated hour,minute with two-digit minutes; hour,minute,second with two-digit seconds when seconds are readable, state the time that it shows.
3,36
